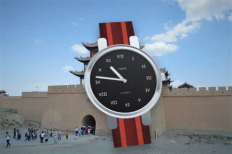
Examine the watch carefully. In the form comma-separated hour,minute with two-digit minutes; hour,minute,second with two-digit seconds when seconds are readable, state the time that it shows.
10,47
